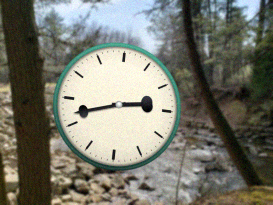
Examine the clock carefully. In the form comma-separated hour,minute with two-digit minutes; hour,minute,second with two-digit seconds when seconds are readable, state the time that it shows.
2,42
